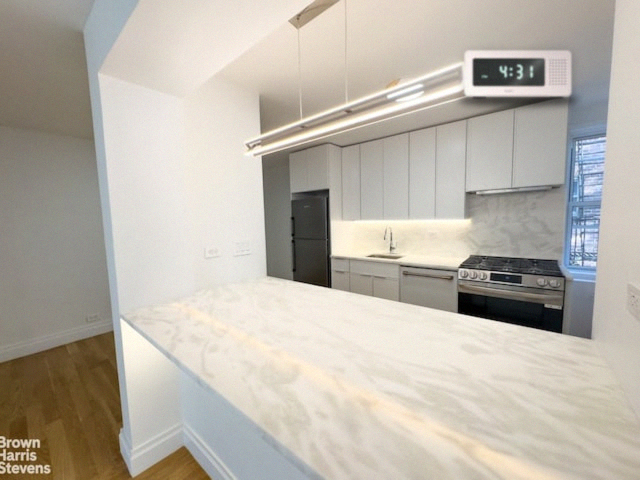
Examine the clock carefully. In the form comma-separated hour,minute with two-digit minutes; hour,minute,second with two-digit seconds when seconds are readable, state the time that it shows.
4,31
